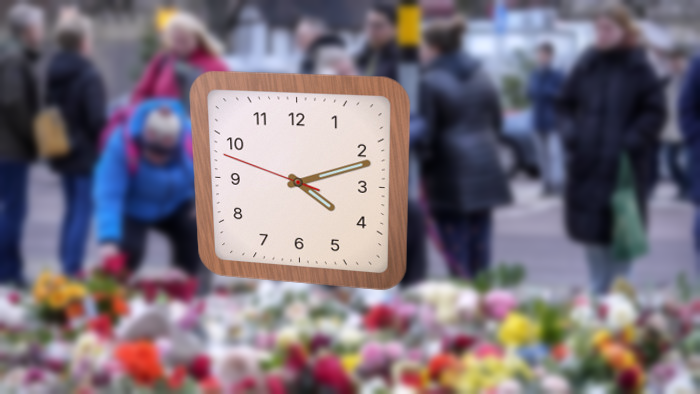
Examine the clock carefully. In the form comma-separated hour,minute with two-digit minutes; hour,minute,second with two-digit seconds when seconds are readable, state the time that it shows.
4,11,48
